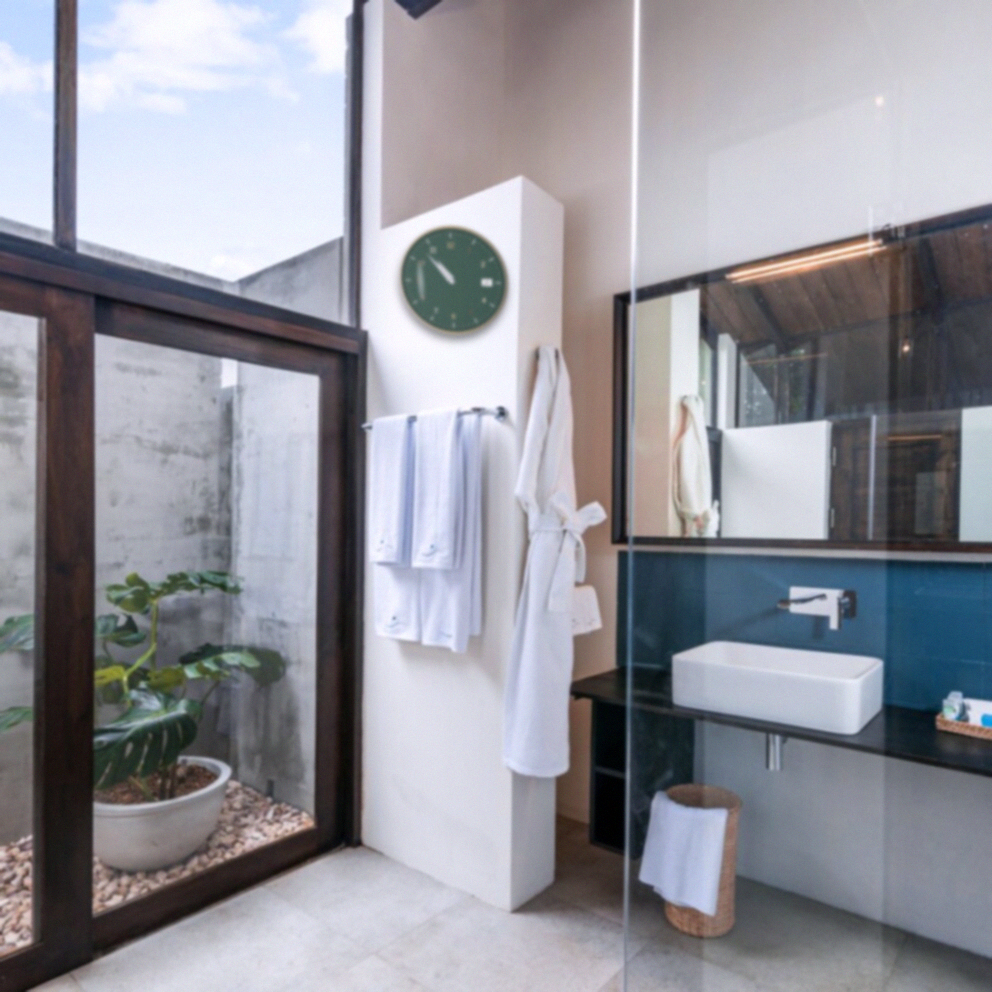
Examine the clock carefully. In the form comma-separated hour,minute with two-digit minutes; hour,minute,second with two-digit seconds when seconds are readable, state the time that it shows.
10,53
